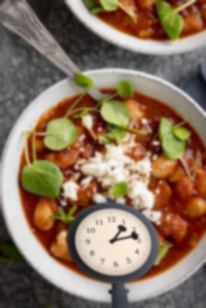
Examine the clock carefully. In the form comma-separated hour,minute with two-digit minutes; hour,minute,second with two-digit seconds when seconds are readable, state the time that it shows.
1,13
